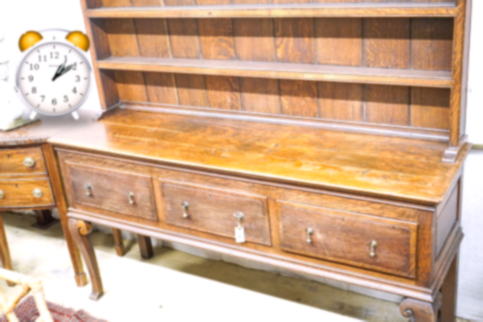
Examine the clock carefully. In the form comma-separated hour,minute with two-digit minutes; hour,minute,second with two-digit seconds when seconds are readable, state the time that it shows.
1,09
